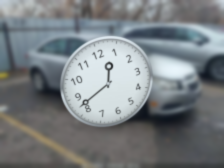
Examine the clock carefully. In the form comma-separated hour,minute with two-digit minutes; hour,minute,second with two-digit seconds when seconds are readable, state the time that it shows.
12,42
